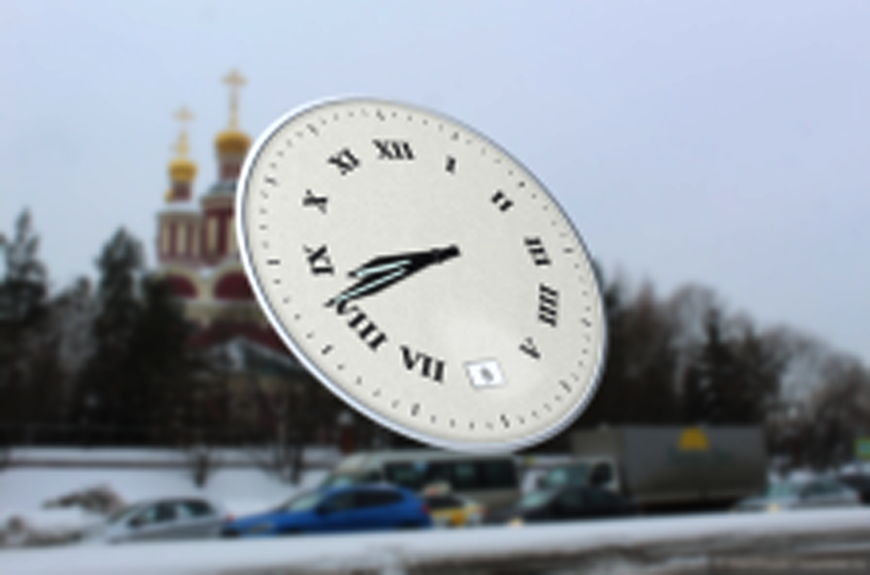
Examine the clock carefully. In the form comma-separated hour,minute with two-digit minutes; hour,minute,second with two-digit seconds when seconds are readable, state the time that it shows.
8,42
